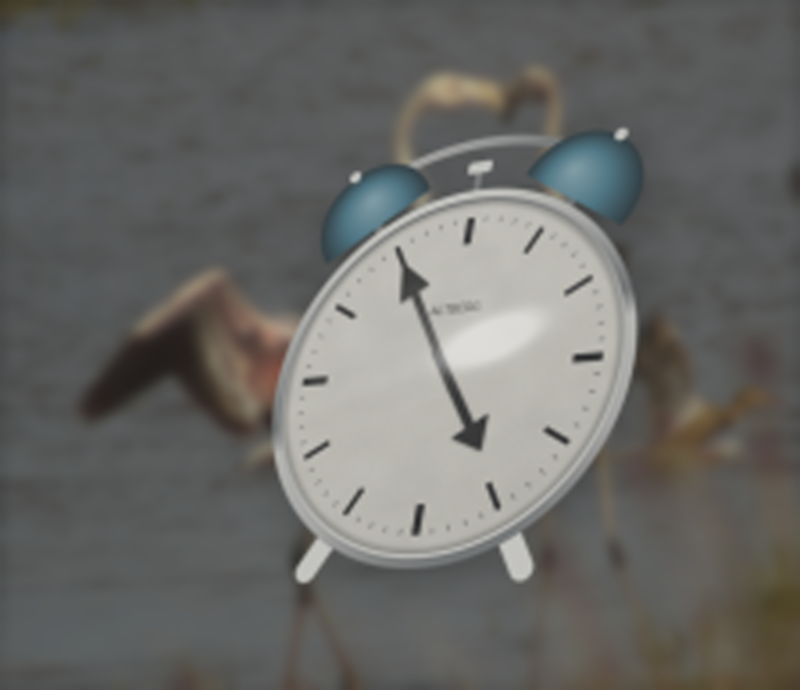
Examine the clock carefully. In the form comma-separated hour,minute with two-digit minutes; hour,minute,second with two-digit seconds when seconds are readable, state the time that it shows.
4,55
